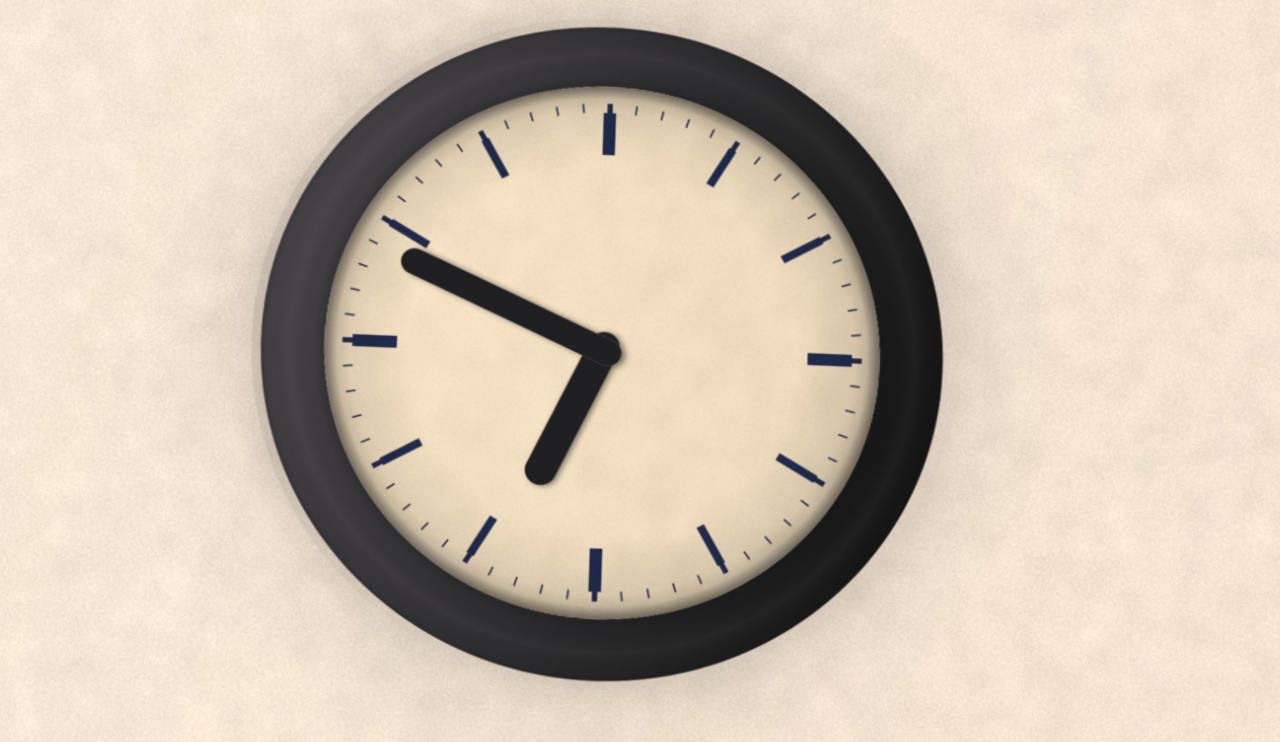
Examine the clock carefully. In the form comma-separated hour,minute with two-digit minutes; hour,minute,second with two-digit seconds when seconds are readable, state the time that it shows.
6,49
